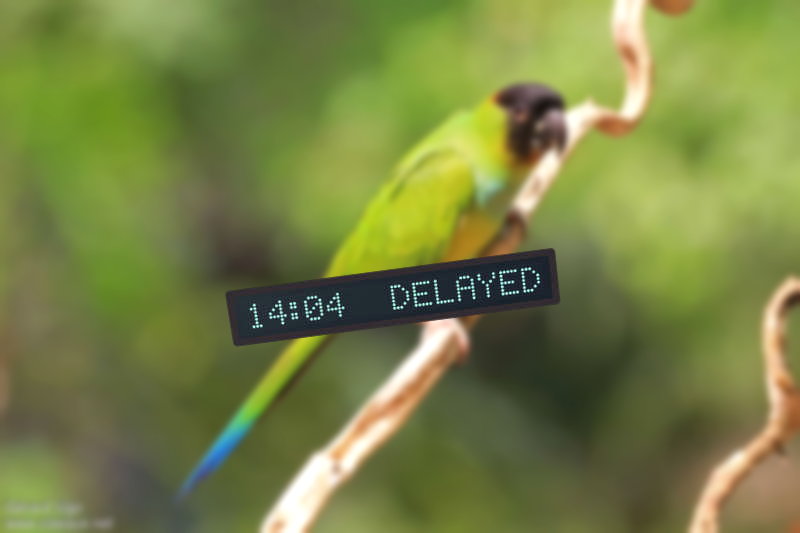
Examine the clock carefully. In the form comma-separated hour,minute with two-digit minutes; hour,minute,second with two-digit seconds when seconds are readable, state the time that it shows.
14,04
